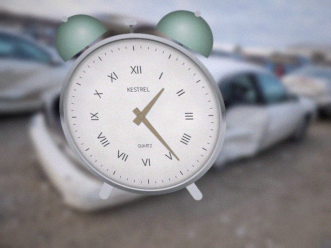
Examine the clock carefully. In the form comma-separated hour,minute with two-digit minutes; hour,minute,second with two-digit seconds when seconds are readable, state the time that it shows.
1,24
